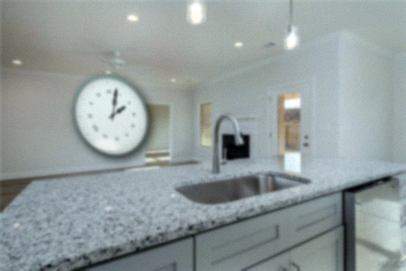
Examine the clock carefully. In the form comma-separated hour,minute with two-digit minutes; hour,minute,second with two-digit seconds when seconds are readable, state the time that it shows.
2,03
